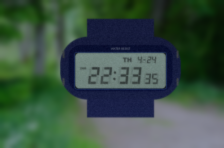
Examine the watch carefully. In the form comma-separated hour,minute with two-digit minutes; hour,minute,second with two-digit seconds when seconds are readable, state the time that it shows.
22,33,35
